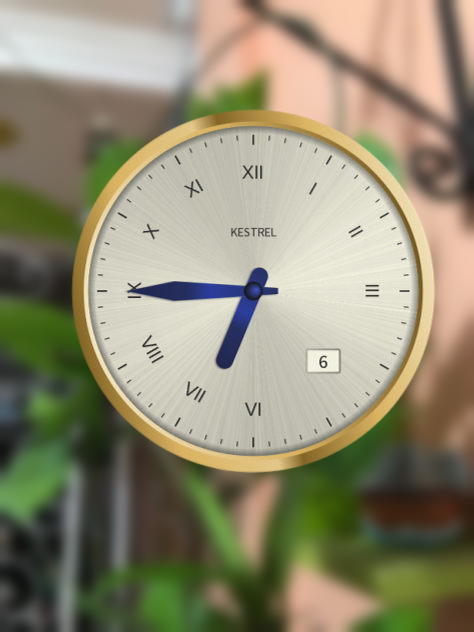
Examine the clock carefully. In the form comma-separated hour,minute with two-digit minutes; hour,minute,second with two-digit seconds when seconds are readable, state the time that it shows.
6,45
